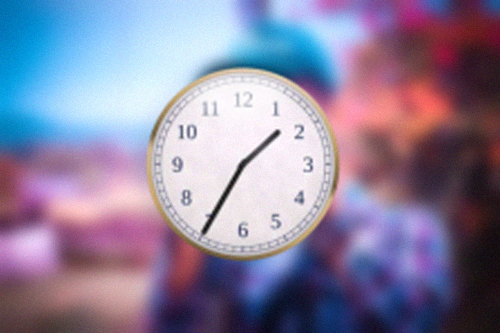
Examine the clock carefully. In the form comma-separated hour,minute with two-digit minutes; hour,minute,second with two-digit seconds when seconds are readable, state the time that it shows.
1,35
